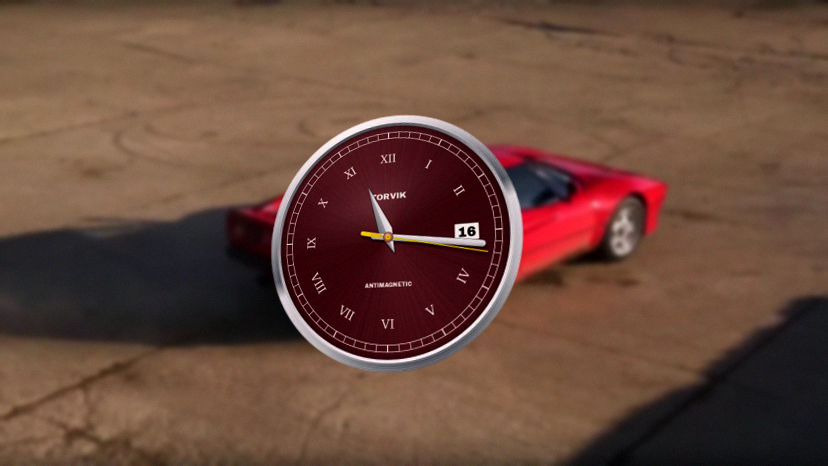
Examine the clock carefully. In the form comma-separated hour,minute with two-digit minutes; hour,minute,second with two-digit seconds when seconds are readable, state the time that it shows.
11,16,17
